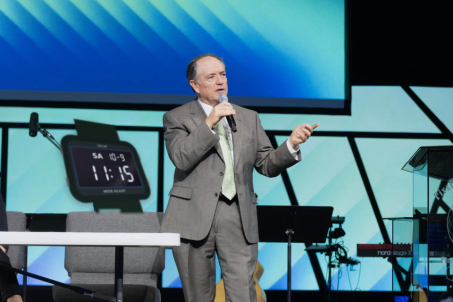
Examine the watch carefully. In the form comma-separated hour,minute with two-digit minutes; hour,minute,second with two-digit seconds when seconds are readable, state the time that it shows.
11,15
